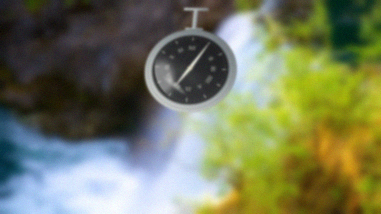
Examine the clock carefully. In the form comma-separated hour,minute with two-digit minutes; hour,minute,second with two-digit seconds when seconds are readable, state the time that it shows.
7,05
